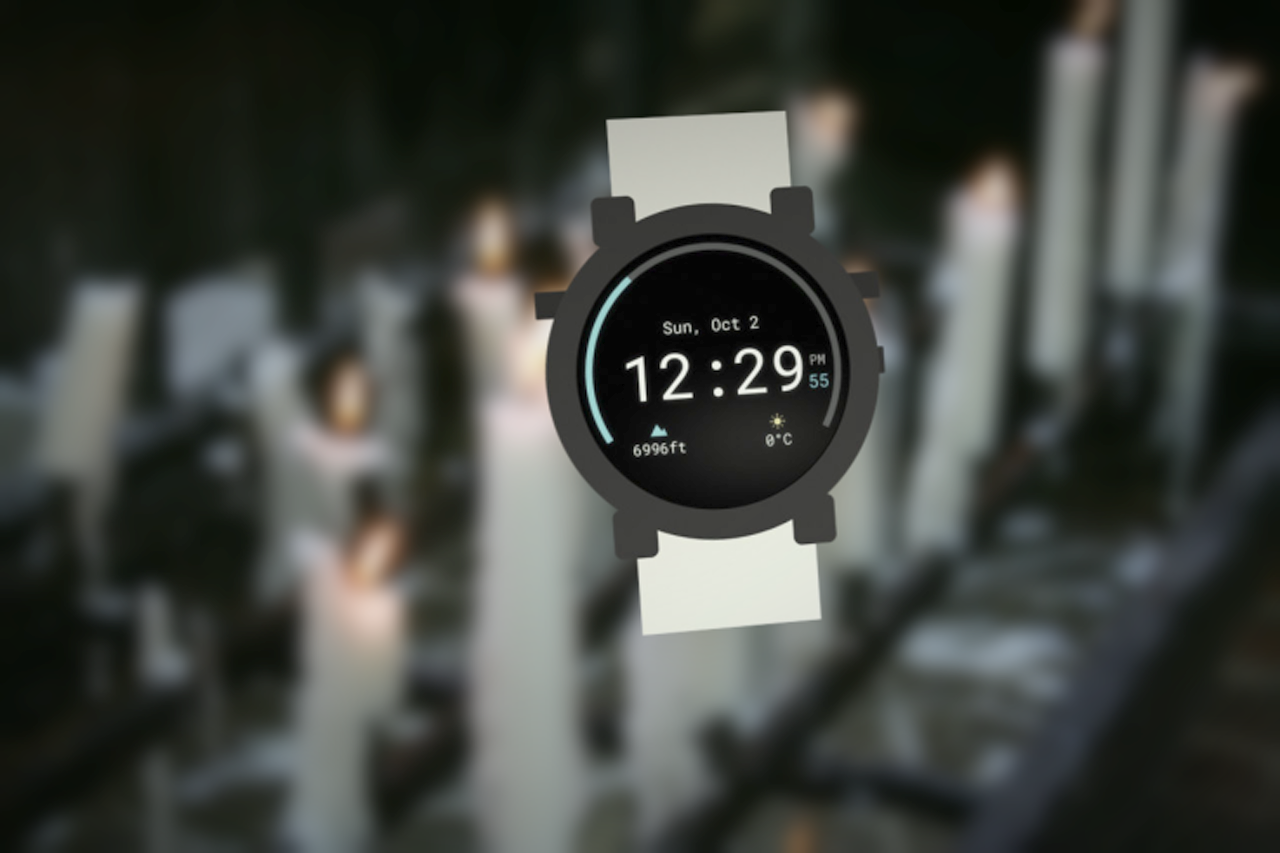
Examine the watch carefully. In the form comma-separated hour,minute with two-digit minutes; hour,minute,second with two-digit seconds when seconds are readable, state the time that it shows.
12,29,55
